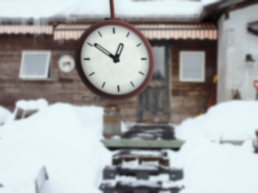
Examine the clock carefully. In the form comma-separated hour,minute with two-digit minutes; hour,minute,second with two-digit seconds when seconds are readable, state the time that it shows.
12,51
